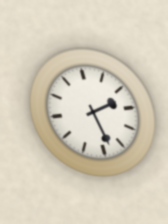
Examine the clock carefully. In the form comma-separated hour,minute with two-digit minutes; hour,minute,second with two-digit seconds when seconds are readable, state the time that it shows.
2,28
